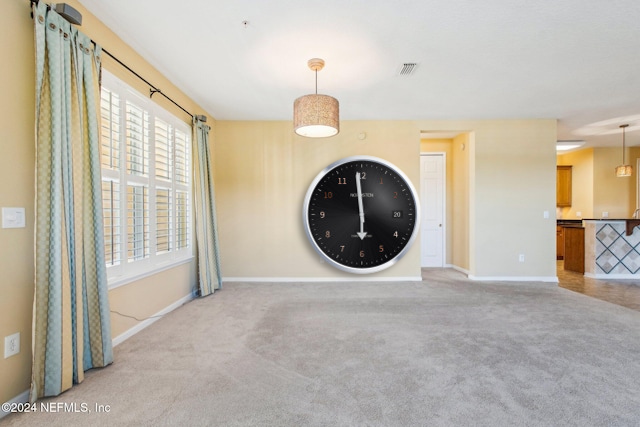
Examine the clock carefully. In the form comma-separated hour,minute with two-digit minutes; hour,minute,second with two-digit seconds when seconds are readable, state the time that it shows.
5,59
